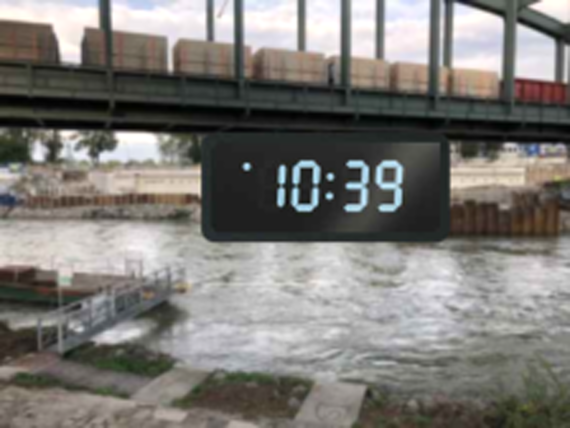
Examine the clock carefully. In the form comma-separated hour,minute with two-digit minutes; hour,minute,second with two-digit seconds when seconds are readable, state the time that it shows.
10,39
